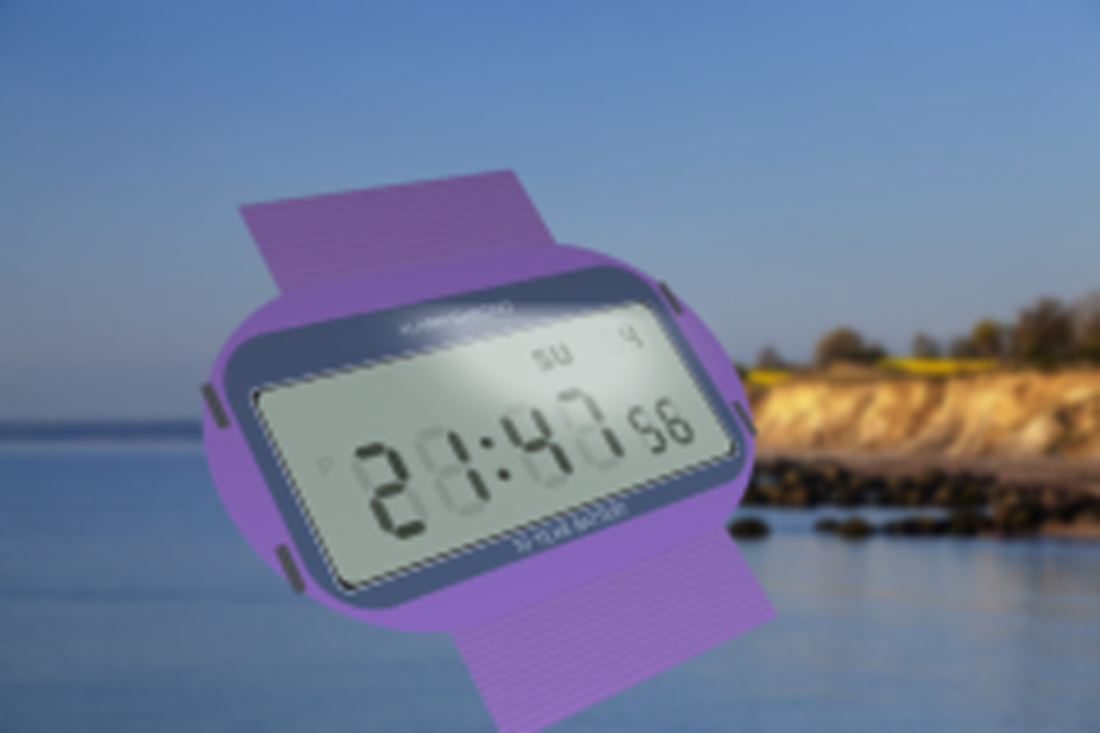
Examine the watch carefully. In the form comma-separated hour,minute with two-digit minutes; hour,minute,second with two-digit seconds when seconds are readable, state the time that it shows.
21,47,56
